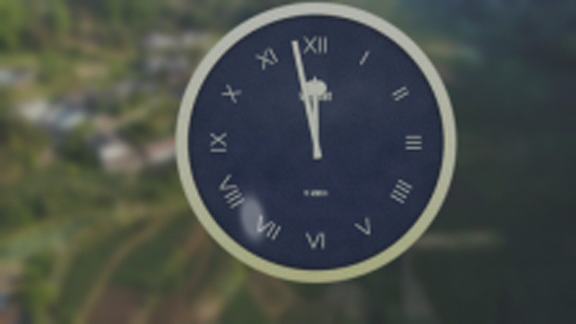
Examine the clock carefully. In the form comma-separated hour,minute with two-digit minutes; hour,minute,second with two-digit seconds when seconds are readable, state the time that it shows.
11,58
